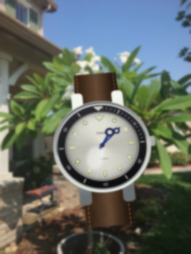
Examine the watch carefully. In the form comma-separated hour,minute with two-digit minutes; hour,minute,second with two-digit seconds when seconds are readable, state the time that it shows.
1,08
